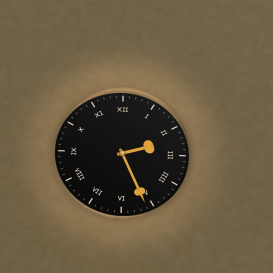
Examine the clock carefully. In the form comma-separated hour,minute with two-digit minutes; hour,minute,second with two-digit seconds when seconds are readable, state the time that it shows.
2,26
